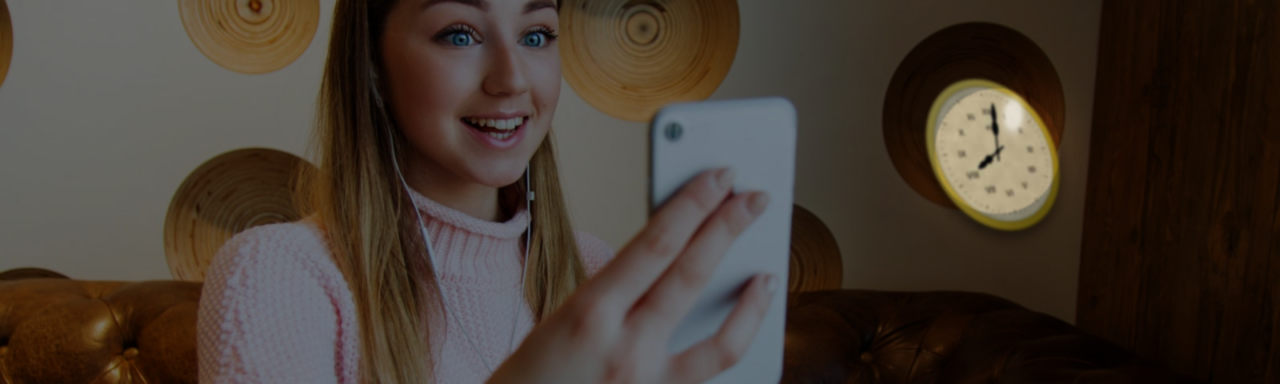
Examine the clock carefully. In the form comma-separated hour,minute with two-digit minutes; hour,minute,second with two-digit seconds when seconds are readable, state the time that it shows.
8,02
